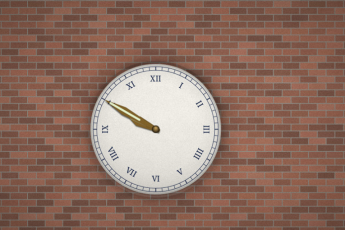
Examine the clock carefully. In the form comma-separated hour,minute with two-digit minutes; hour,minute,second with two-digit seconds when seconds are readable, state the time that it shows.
9,50
